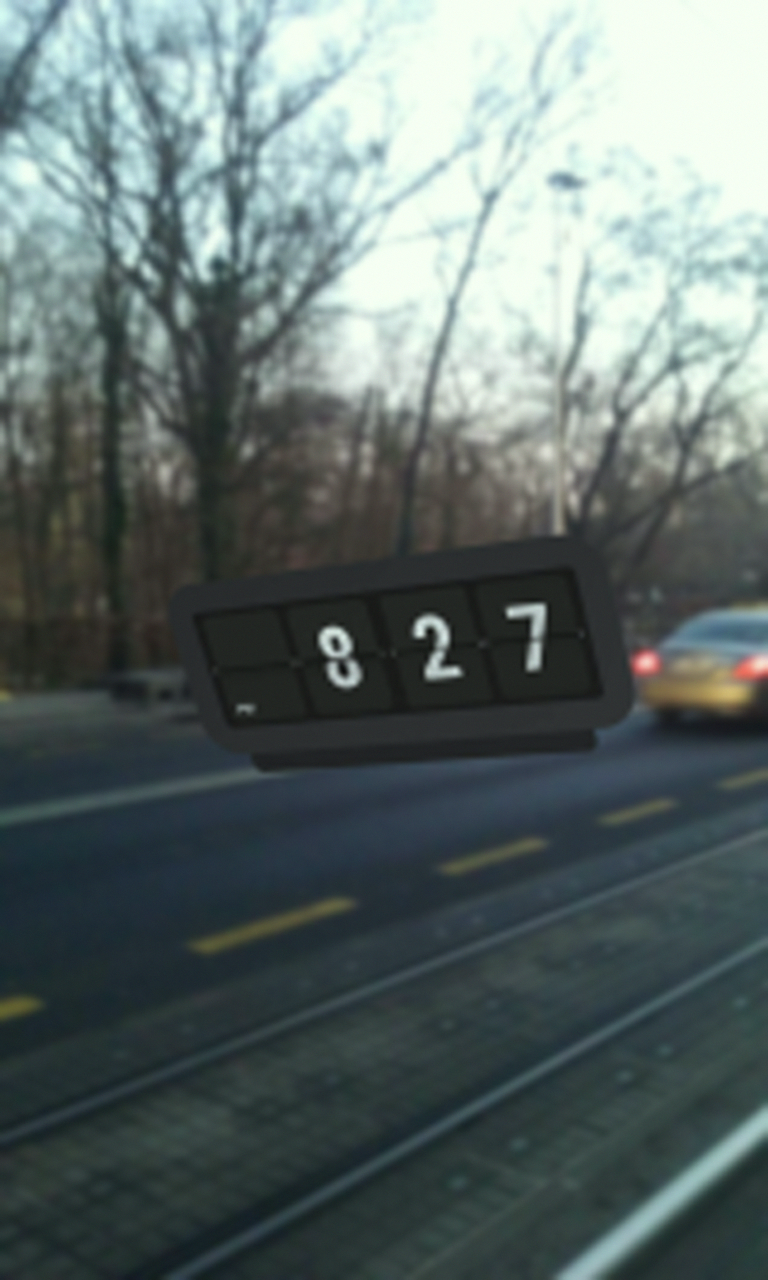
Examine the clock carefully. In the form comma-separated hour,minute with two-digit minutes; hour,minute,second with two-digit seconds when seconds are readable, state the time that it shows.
8,27
